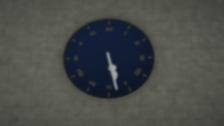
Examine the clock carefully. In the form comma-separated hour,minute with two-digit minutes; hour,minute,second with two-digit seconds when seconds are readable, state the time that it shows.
5,28
